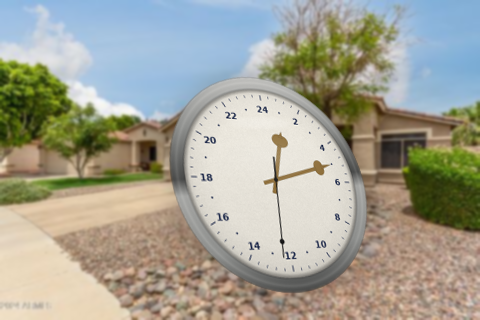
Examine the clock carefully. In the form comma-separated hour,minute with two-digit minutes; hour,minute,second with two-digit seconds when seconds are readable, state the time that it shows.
1,12,31
